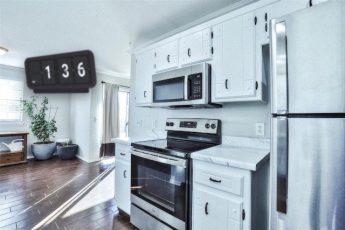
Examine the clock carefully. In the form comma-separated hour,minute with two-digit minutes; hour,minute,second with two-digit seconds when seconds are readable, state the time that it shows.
1,36
